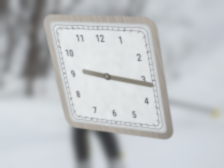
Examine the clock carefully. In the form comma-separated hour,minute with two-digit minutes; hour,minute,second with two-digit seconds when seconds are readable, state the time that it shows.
9,16
